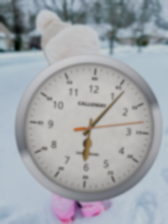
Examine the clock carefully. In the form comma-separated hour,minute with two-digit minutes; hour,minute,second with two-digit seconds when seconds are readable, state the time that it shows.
6,06,13
